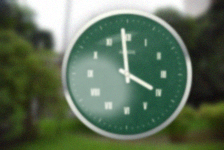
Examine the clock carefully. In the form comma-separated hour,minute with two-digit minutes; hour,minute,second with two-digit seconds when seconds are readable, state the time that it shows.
3,59
